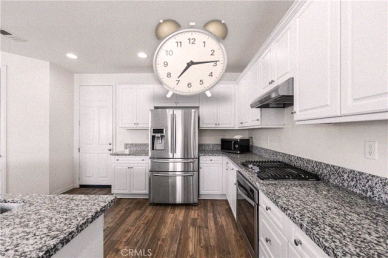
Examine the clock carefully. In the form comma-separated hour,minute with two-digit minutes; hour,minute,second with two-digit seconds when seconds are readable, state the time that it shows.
7,14
